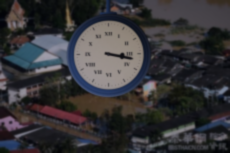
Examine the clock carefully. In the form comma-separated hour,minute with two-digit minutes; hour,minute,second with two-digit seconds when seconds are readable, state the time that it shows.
3,17
